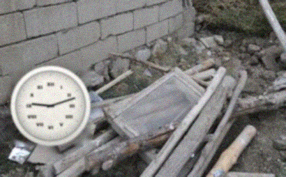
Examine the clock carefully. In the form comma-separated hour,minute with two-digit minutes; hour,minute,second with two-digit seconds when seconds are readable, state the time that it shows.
9,12
